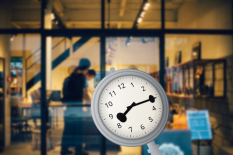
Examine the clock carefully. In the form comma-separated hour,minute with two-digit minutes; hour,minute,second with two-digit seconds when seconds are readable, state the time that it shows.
8,16
